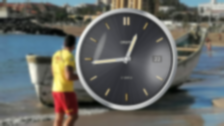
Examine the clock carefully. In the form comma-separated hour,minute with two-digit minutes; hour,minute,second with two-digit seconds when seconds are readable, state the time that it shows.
12,44
